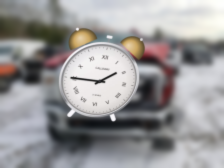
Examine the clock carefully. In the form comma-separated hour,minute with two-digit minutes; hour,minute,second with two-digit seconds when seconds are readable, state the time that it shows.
1,45
